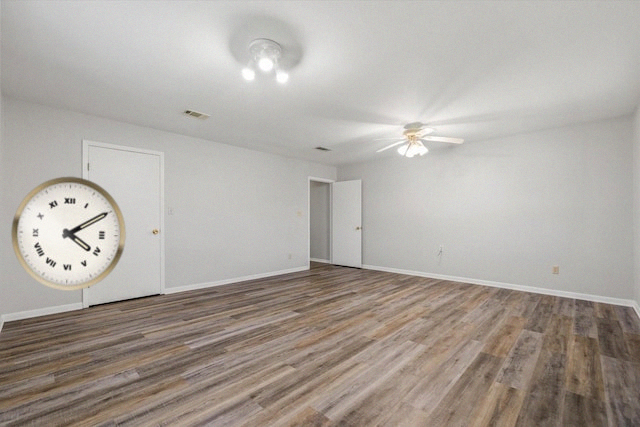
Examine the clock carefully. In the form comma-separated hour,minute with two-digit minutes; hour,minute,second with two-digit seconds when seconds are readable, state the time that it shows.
4,10
